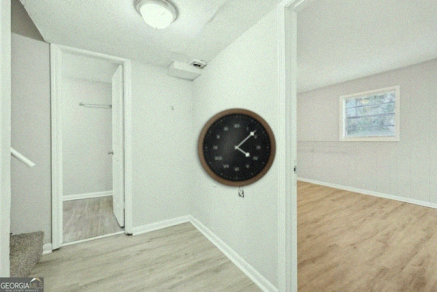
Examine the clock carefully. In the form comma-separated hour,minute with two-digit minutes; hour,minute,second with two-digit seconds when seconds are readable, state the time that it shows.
4,08
